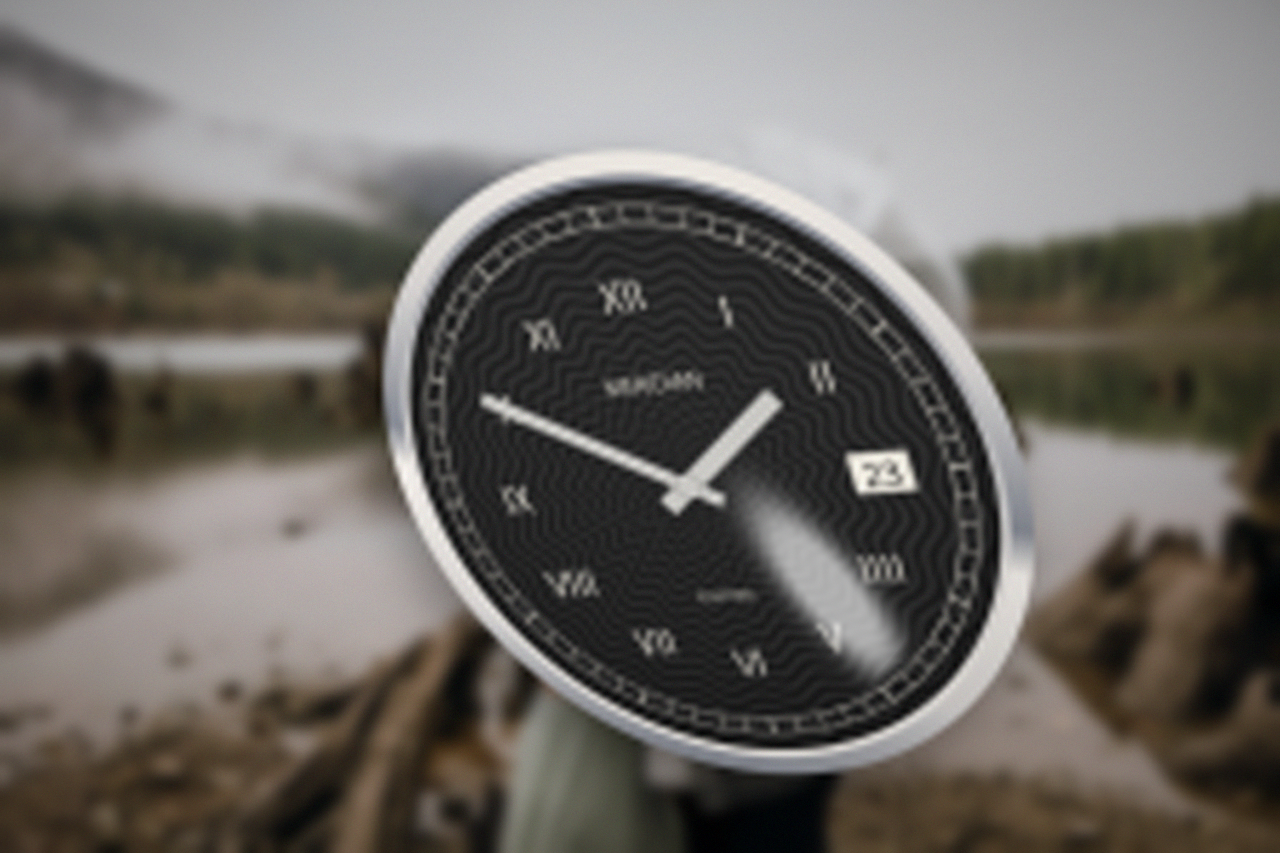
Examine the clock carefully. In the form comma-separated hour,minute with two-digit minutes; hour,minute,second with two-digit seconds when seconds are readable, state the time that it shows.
1,50
